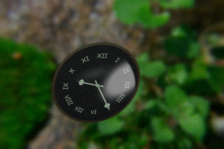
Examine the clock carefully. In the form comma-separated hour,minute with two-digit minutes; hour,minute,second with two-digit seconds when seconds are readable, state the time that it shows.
9,25
